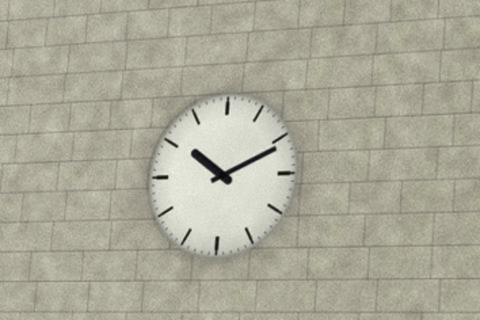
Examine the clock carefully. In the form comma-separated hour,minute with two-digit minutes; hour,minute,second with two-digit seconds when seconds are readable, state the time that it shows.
10,11
